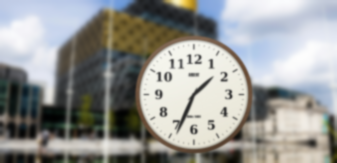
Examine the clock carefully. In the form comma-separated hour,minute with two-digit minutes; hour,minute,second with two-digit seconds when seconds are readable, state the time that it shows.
1,34
